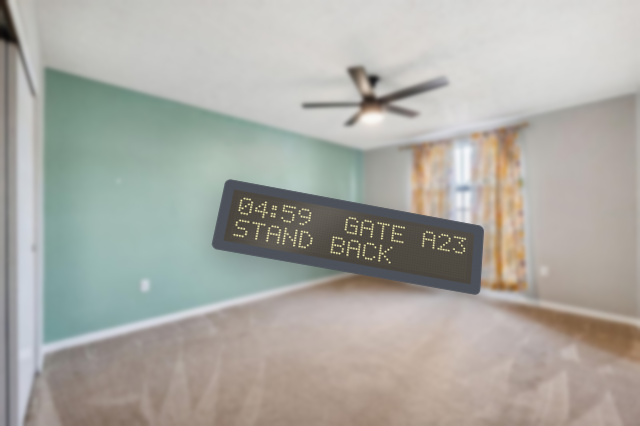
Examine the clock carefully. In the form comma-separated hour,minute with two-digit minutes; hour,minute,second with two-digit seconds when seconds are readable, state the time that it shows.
4,59
